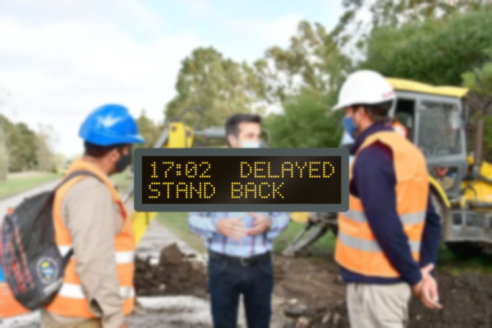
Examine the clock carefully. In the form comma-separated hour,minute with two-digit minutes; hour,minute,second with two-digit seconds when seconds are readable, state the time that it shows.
17,02
